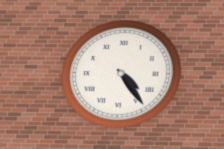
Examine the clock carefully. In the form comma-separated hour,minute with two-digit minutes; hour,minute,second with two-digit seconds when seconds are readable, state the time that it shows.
4,24
